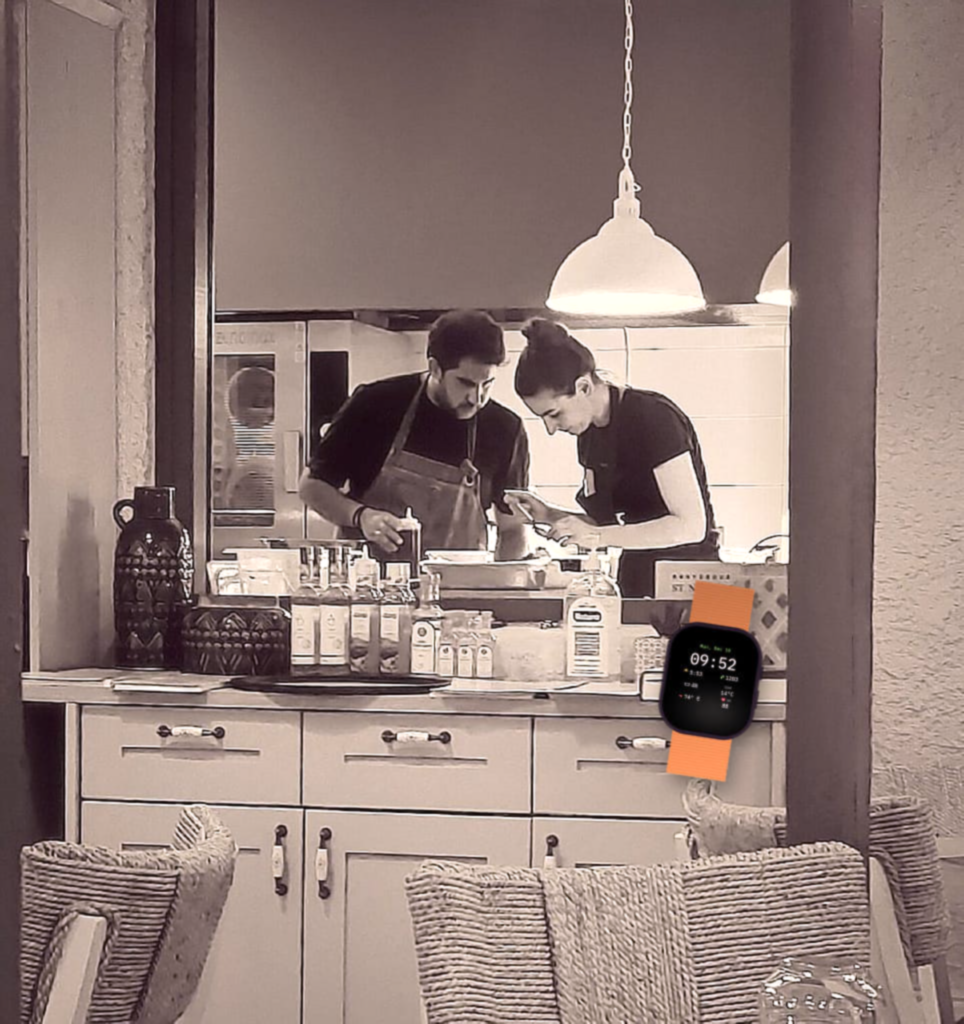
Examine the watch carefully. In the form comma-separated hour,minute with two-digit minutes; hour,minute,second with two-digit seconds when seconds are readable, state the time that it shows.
9,52
